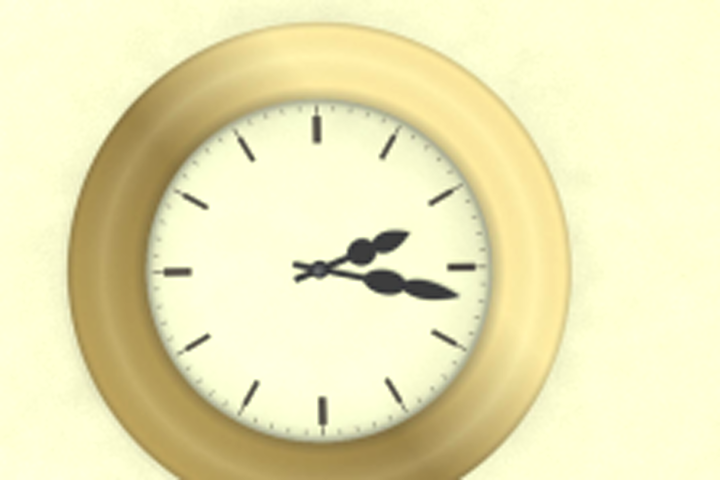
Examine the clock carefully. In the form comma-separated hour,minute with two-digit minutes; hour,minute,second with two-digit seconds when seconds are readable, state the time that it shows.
2,17
